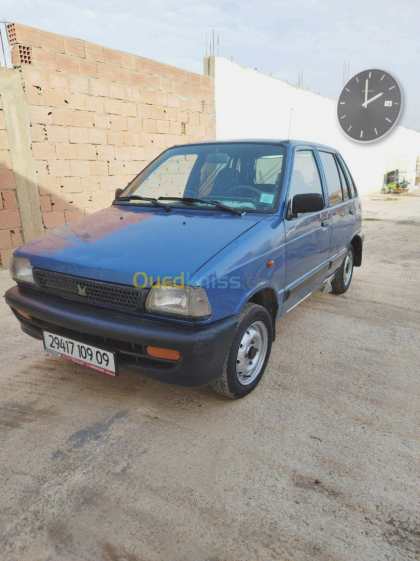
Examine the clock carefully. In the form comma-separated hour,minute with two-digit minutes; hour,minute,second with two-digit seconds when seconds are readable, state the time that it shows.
1,59
